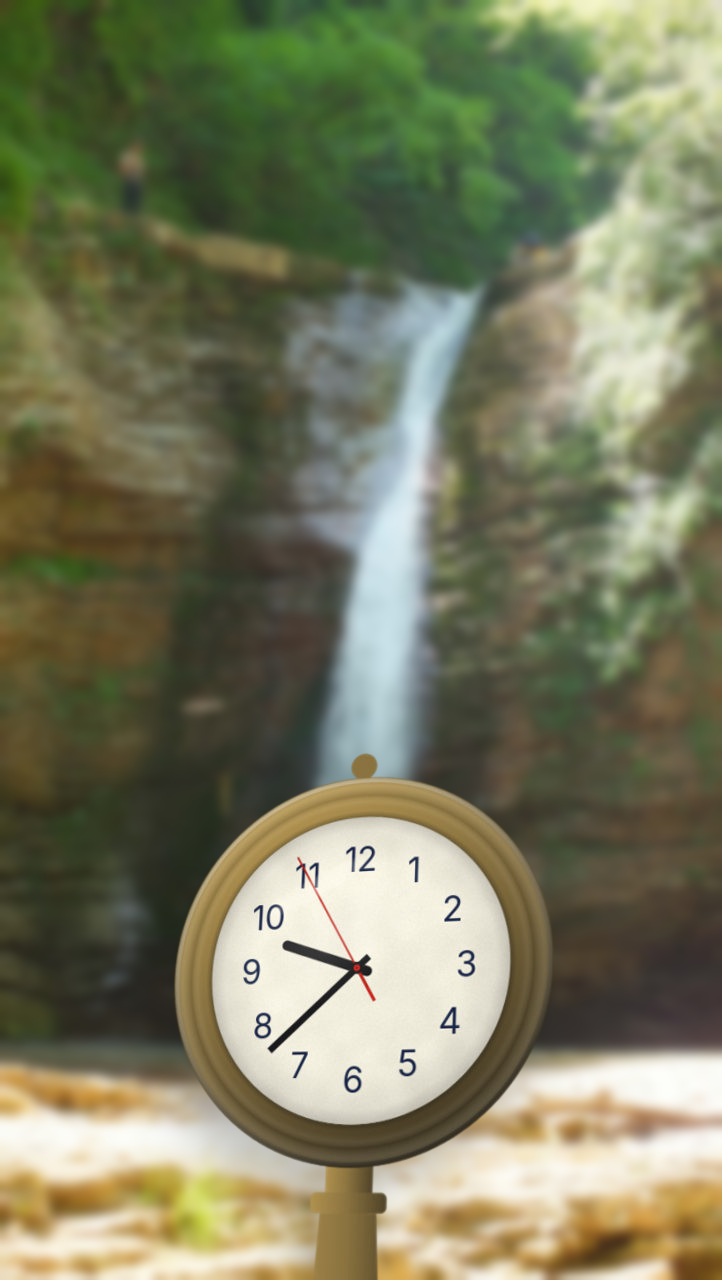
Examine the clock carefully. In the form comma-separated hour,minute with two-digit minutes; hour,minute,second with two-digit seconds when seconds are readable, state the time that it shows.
9,37,55
